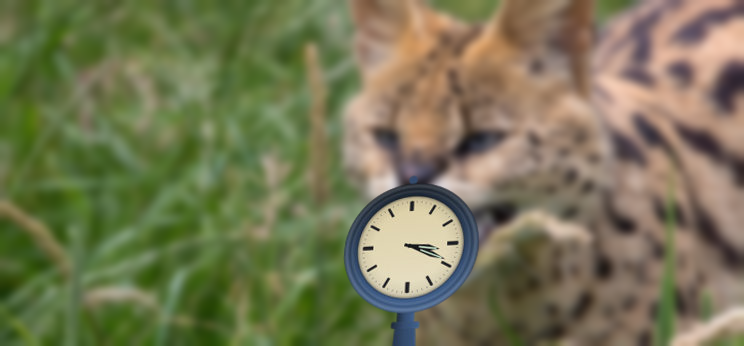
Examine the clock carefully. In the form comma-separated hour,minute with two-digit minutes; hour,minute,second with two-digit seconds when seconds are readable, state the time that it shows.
3,19
